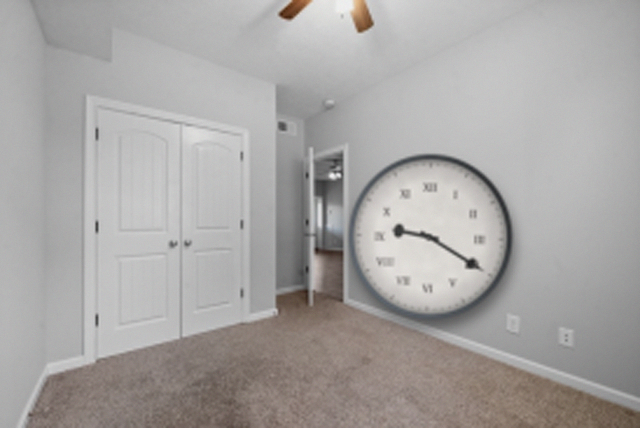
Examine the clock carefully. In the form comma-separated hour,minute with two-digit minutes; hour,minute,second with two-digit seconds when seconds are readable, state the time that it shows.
9,20
